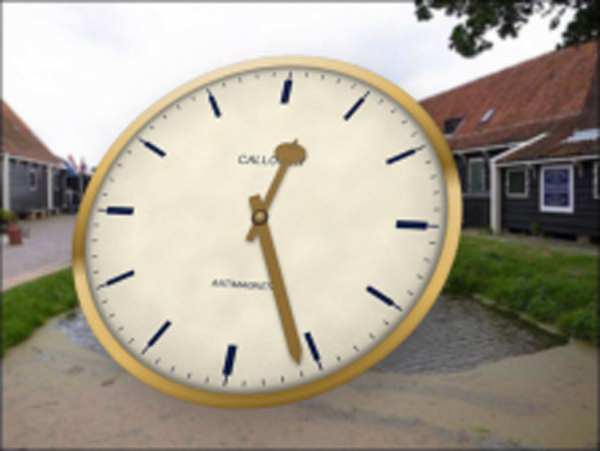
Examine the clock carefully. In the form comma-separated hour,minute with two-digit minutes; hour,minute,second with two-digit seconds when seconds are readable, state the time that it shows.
12,26
